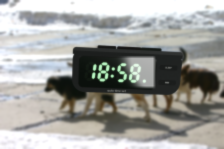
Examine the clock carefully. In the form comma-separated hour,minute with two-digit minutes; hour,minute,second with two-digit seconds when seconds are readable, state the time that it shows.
18,58
